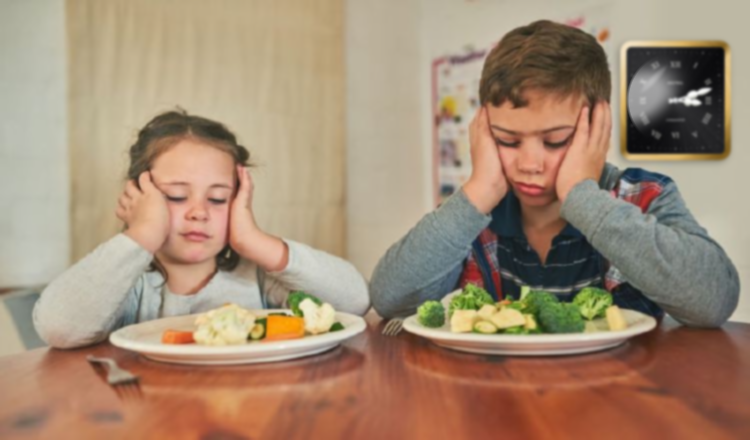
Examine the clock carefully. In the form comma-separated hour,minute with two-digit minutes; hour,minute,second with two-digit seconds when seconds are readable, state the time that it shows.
3,12
